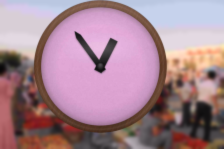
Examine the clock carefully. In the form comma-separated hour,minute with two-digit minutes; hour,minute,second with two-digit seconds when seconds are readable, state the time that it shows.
12,54
